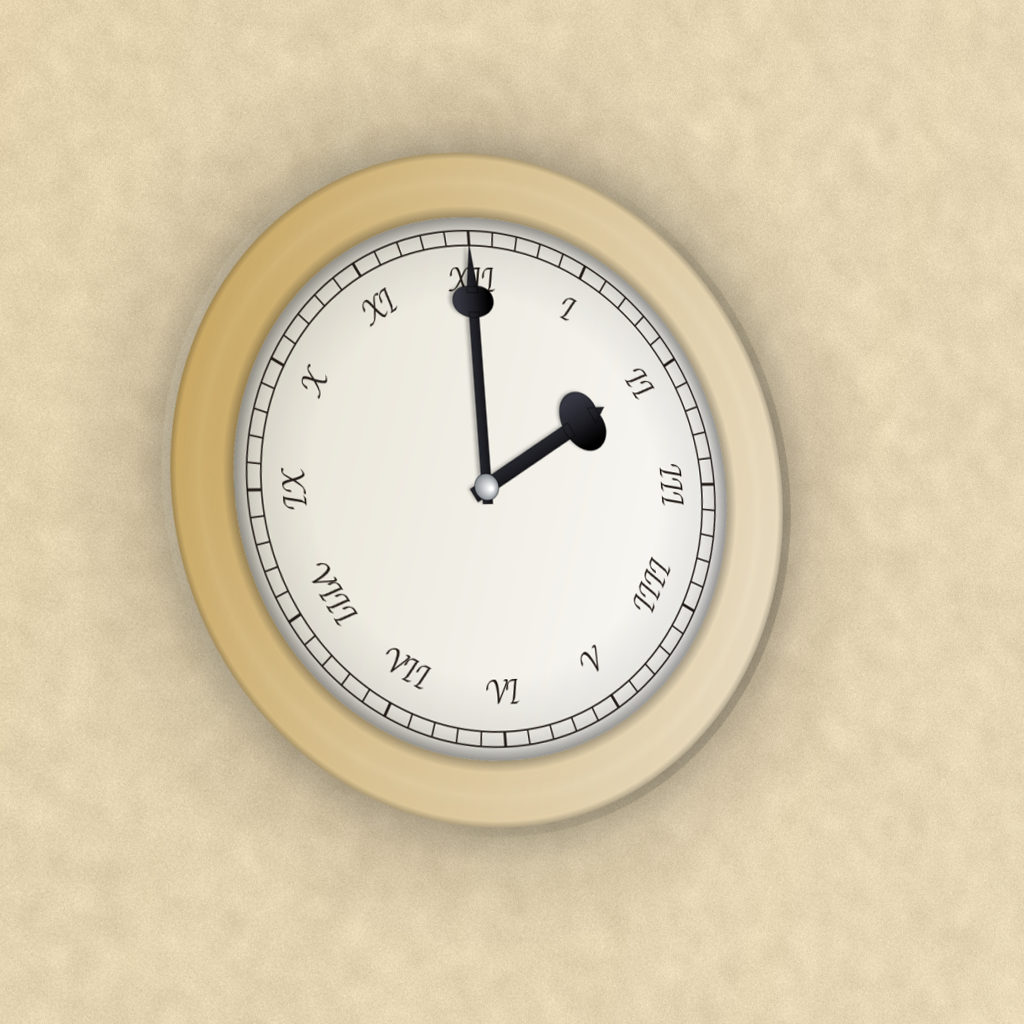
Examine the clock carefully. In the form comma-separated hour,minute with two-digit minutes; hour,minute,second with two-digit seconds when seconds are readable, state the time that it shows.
2,00
